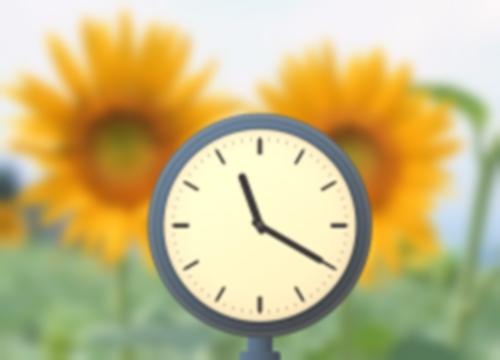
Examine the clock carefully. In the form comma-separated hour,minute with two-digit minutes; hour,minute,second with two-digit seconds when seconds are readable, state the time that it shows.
11,20
